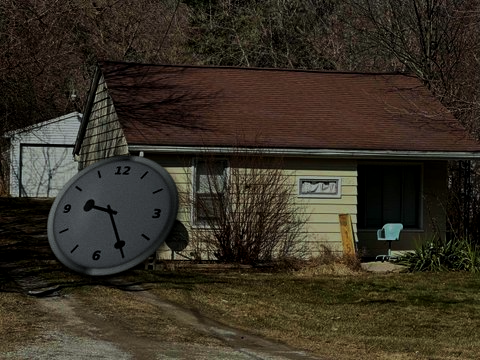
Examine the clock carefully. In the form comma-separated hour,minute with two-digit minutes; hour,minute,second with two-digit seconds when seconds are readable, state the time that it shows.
9,25
